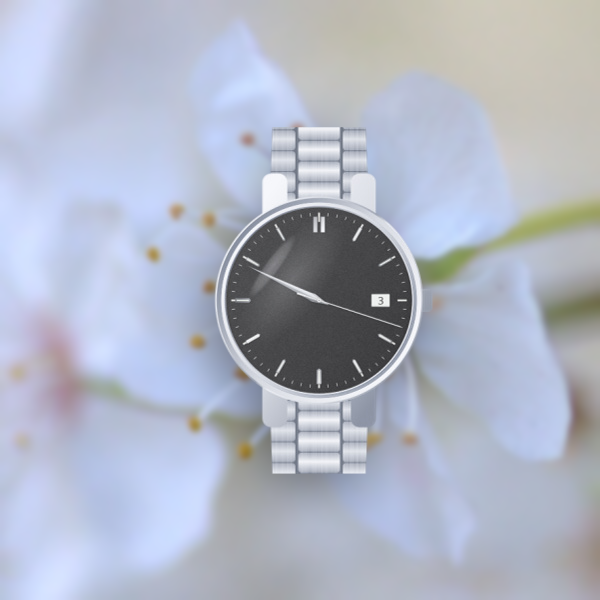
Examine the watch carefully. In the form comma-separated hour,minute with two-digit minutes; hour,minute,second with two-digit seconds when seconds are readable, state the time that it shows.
9,49,18
